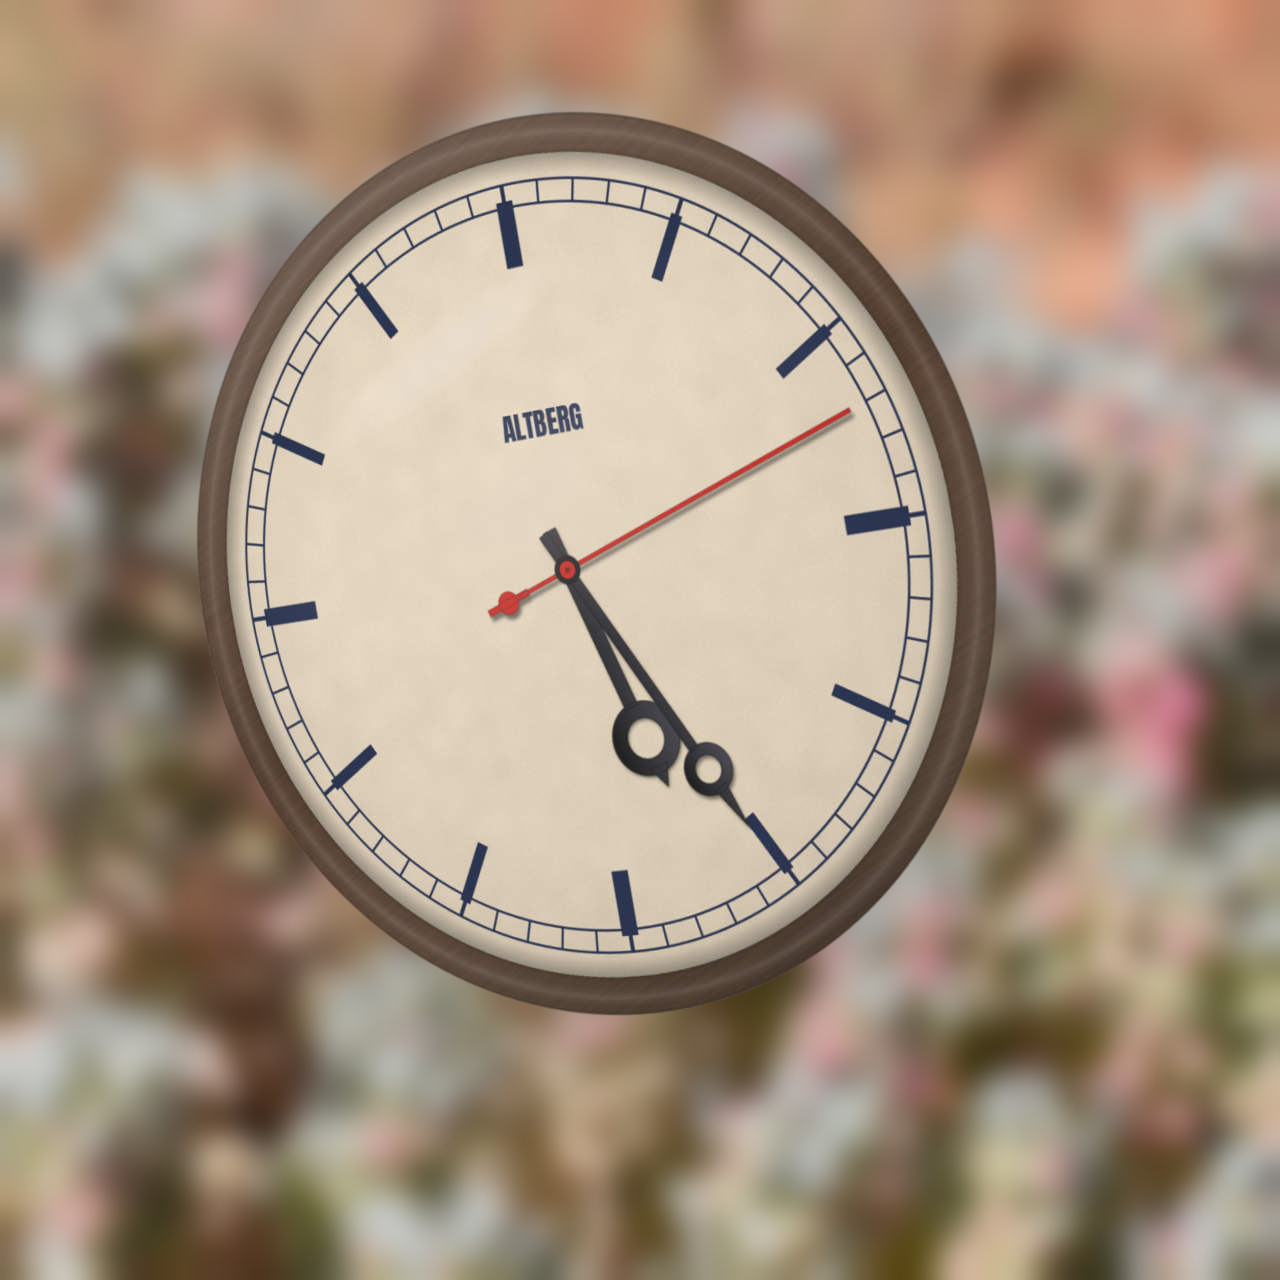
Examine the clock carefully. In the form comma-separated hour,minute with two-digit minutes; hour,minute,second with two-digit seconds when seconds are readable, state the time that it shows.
5,25,12
